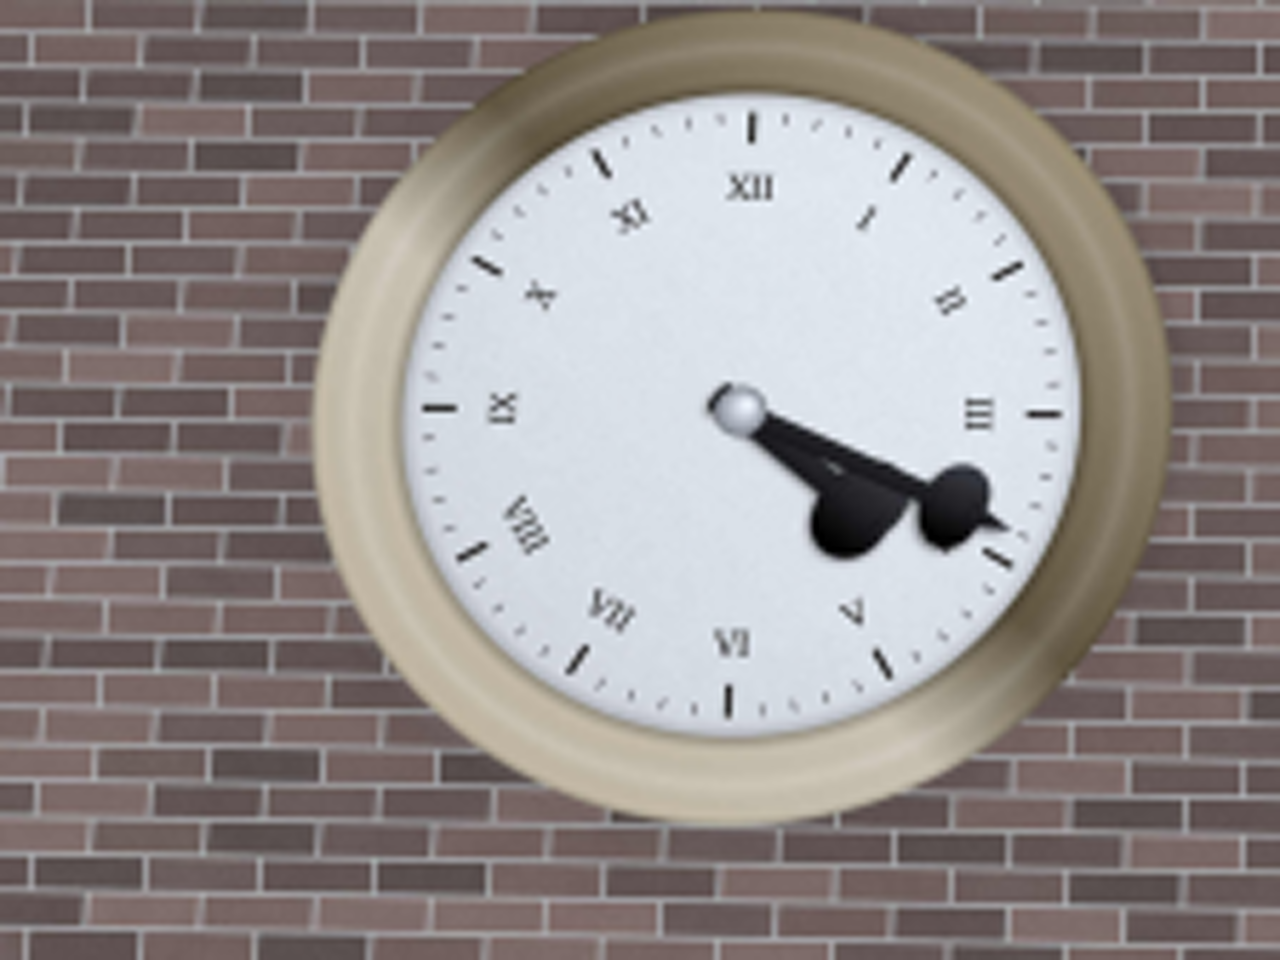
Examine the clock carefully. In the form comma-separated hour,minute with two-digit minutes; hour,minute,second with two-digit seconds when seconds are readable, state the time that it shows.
4,19
